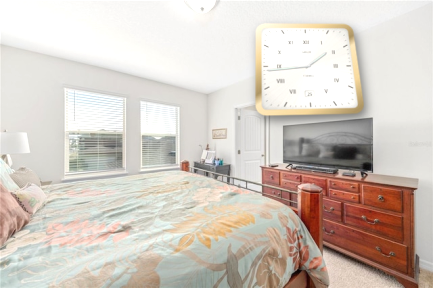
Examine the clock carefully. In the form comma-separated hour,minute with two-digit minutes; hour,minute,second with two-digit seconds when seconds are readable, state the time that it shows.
1,44
